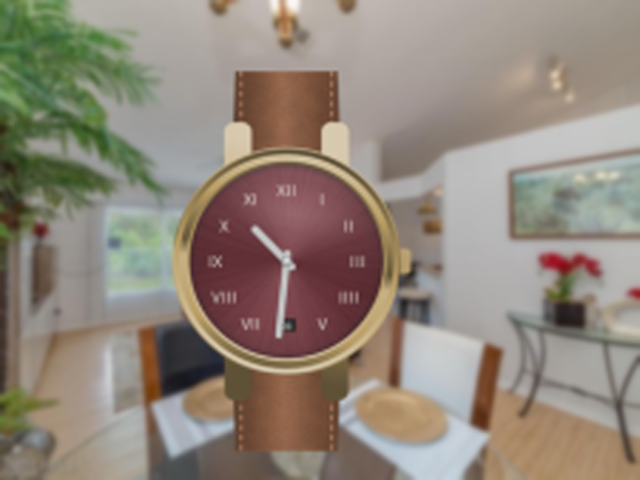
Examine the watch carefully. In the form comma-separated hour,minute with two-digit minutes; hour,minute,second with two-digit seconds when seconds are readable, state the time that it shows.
10,31
